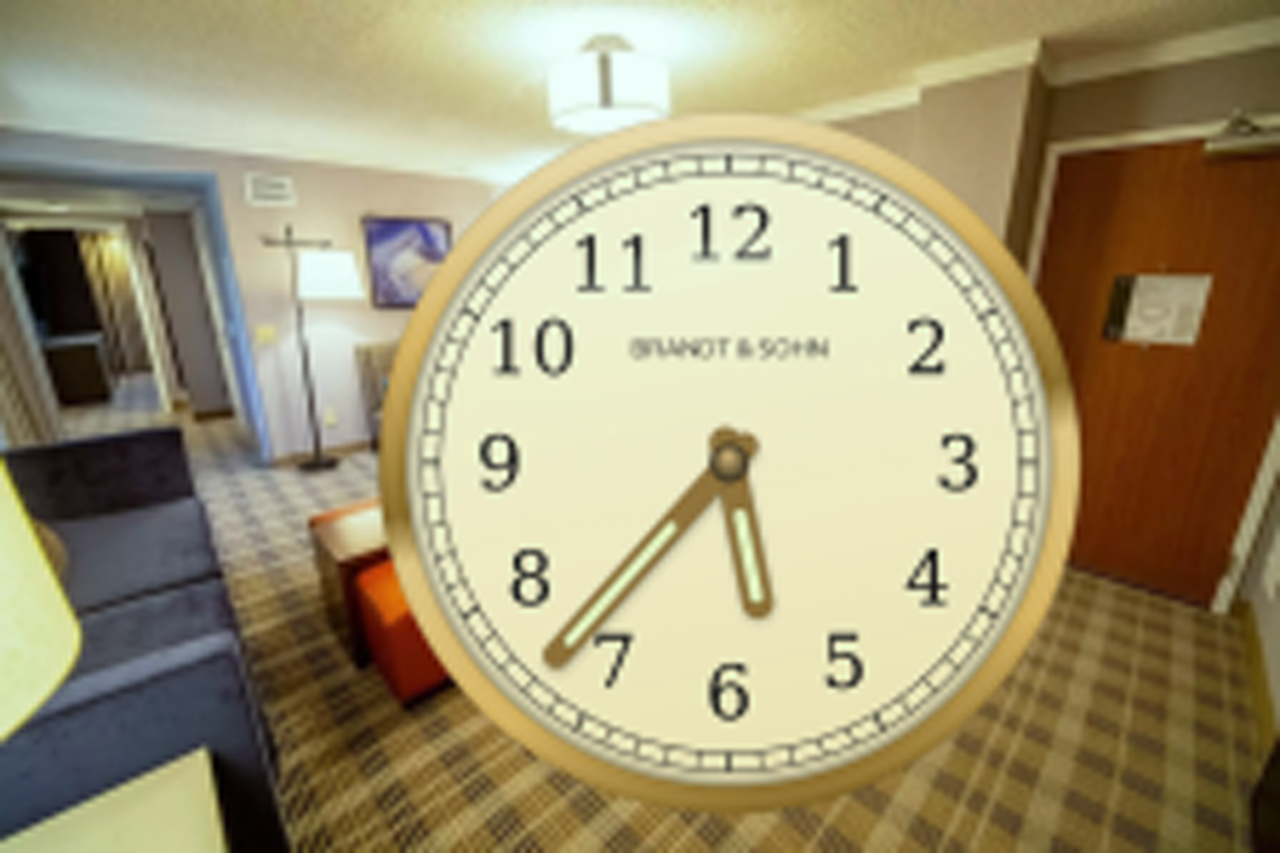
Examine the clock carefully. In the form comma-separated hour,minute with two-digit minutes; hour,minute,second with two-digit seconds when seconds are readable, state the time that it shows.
5,37
